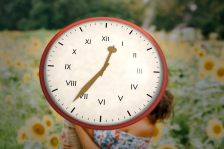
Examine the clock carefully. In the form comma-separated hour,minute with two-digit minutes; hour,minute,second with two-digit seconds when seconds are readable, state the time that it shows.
12,36
